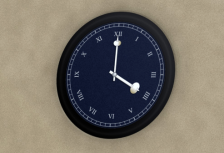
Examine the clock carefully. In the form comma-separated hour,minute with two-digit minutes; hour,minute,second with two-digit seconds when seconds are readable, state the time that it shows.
4,00
